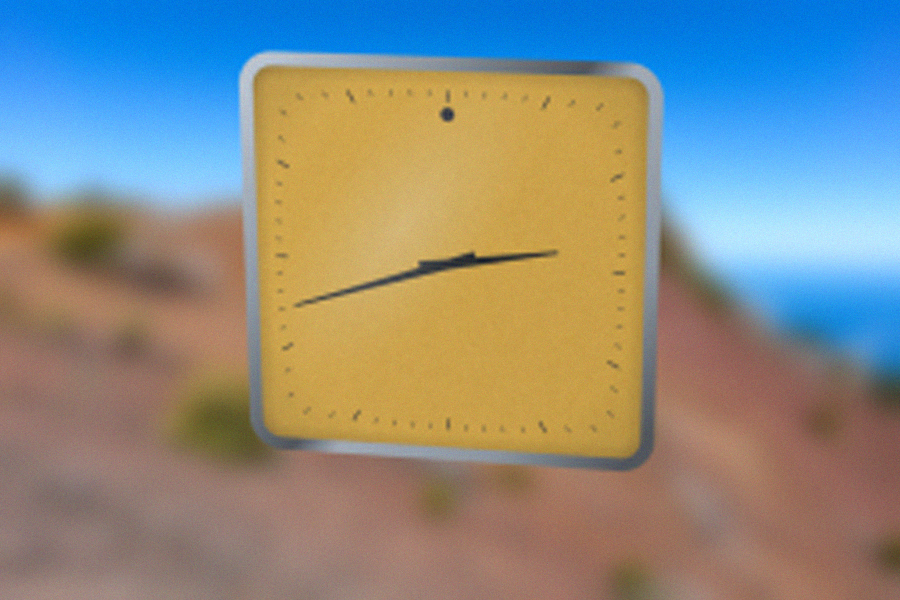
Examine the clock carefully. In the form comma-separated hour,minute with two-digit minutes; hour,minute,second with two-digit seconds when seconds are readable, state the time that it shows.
2,42
